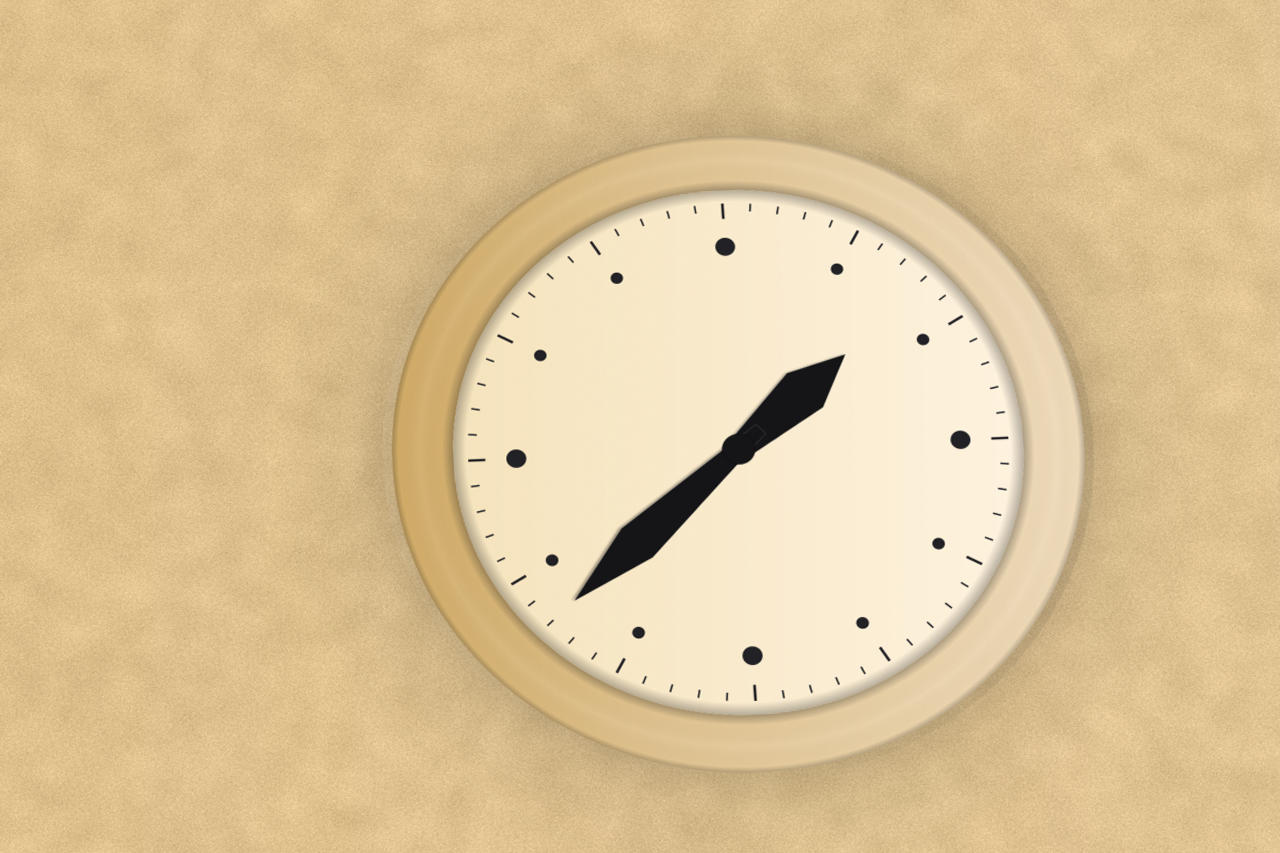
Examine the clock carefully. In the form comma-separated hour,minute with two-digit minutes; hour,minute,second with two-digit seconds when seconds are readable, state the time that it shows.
1,38
